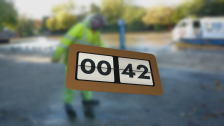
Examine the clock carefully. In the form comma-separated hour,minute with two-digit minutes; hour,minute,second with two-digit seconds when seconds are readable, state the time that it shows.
0,42
